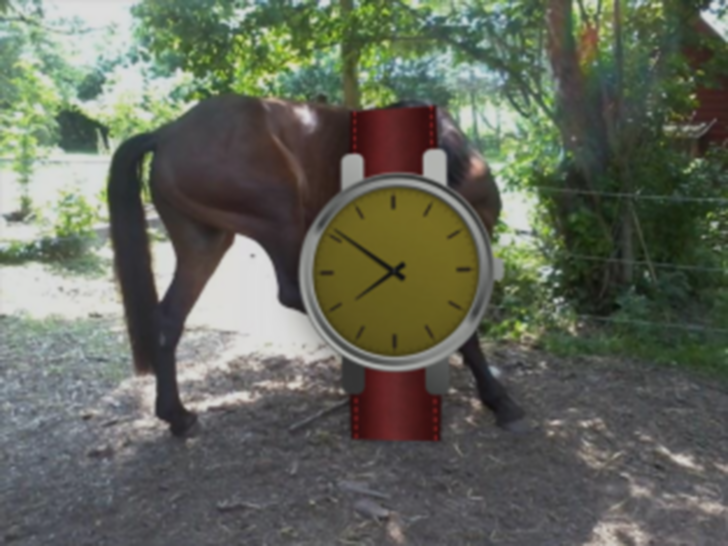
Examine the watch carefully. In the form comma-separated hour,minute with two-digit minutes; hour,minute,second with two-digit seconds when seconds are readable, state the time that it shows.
7,51
